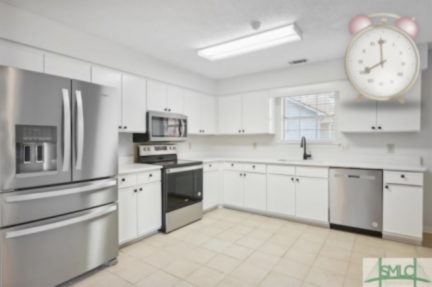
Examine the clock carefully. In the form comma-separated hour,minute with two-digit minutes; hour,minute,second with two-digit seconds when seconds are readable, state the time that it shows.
7,59
